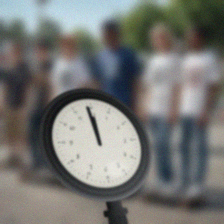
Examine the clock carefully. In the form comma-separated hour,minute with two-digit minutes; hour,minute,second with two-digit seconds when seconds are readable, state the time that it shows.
11,59
